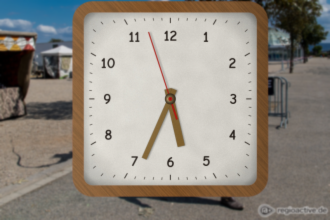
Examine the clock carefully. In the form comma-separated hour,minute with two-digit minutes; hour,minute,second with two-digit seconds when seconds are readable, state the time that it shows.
5,33,57
